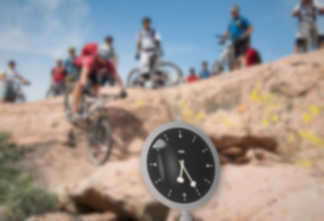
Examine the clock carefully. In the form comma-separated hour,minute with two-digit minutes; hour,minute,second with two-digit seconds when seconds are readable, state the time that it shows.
6,25
